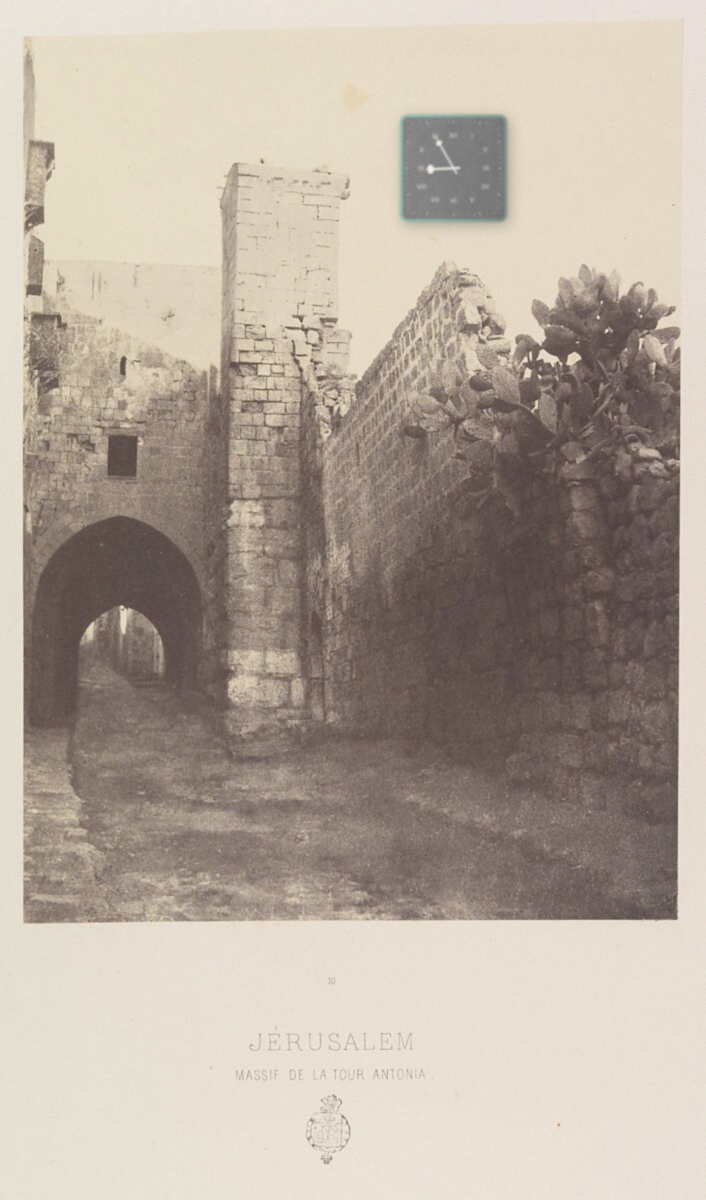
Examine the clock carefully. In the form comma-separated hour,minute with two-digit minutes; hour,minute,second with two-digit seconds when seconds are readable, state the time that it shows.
8,55
